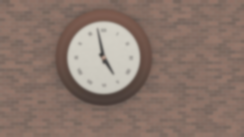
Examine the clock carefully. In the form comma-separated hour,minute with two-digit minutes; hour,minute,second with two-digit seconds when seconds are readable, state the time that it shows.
4,58
